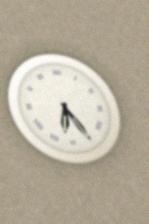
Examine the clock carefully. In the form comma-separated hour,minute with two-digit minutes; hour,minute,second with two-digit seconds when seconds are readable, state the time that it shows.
6,25
